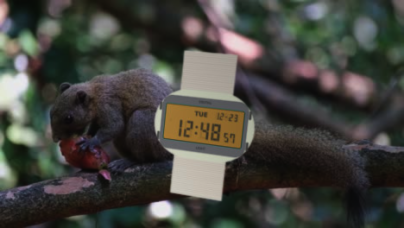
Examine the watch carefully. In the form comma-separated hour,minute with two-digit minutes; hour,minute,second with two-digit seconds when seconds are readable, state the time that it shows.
12,48
